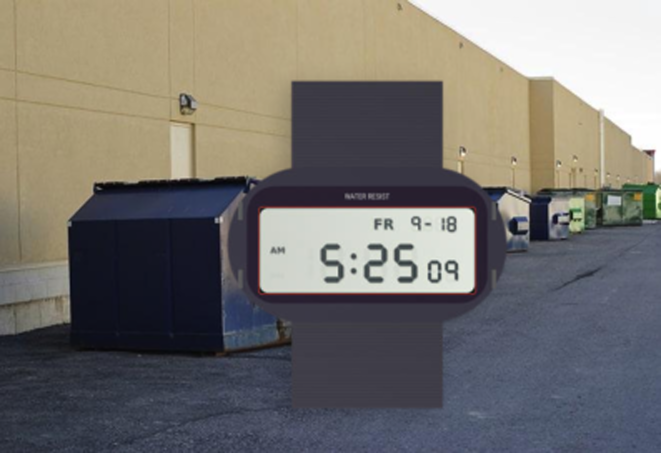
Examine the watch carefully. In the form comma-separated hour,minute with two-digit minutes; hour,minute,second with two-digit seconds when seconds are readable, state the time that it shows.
5,25,09
